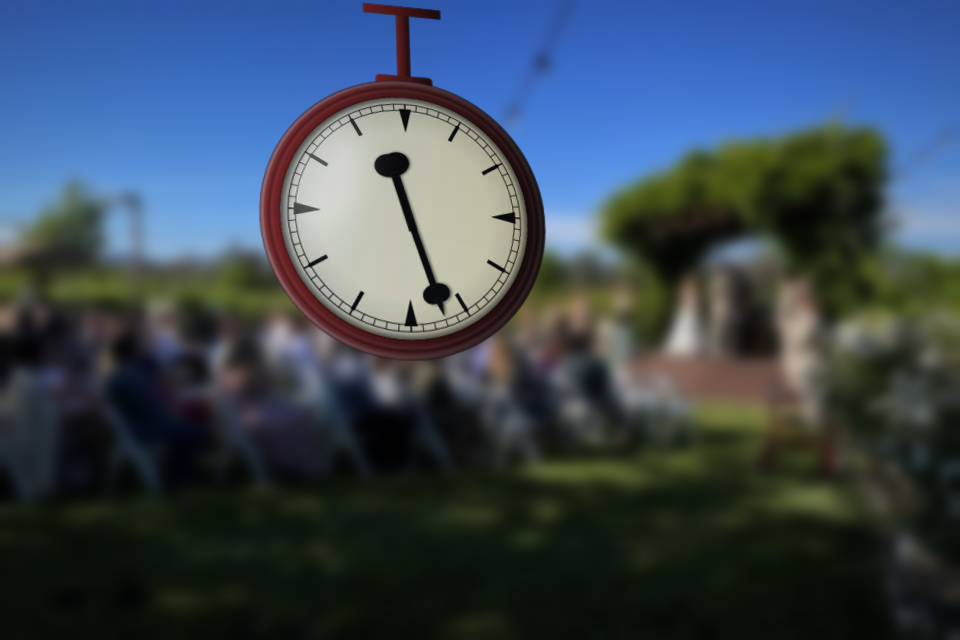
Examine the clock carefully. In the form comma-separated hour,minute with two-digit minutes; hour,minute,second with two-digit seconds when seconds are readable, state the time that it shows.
11,27
